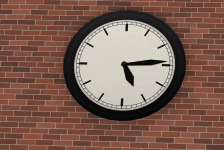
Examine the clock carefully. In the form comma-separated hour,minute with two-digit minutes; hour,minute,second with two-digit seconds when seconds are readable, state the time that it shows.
5,14
